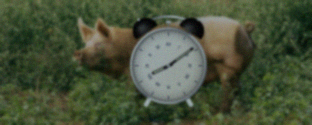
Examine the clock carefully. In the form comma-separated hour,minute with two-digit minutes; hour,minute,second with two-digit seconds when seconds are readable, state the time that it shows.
8,09
